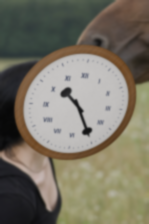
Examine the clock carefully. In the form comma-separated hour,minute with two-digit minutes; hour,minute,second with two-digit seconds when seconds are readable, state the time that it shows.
10,25
